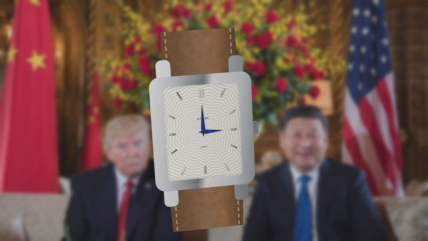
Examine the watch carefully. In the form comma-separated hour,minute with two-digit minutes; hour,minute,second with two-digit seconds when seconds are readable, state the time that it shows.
3,00
